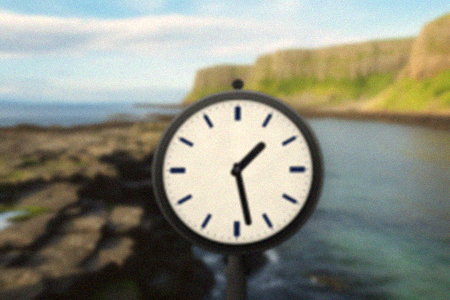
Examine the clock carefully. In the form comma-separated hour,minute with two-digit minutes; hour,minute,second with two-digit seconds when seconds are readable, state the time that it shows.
1,28
